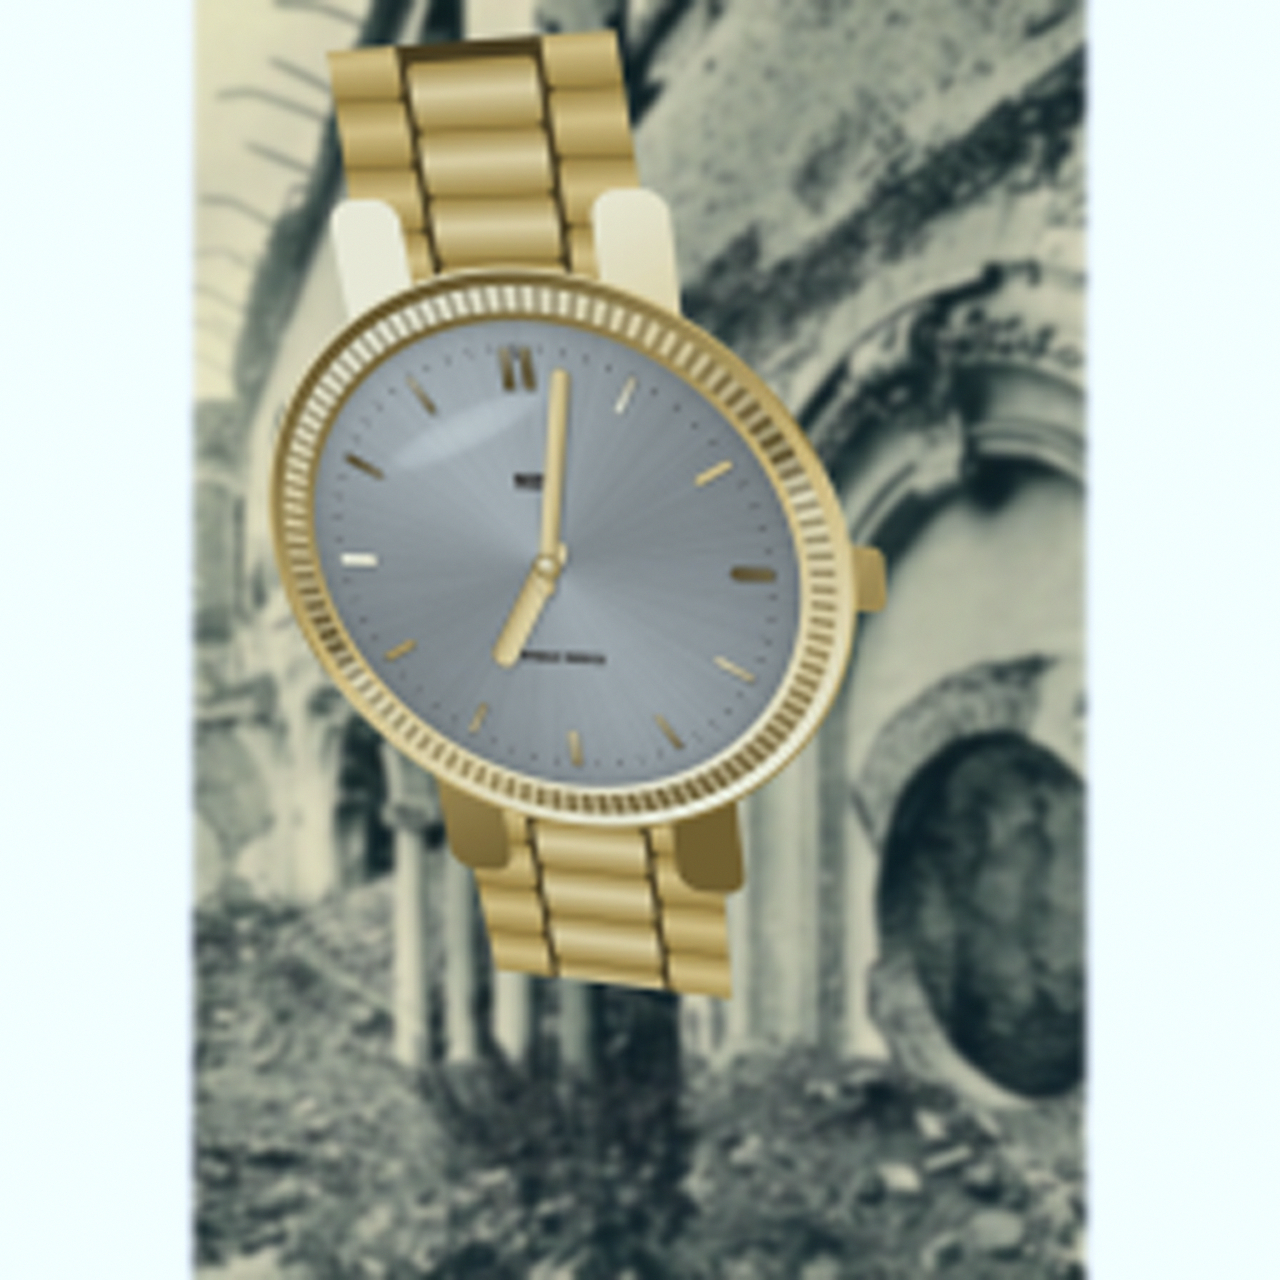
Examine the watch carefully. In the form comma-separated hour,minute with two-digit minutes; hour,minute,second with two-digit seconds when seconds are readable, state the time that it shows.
7,02
